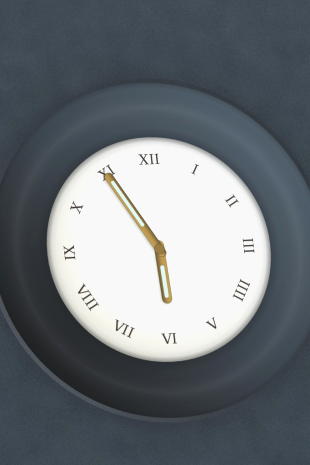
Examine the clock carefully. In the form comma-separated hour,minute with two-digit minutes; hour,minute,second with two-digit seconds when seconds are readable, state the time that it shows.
5,55
